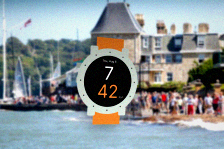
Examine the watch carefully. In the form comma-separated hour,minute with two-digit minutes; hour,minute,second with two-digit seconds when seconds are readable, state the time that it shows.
7,42
